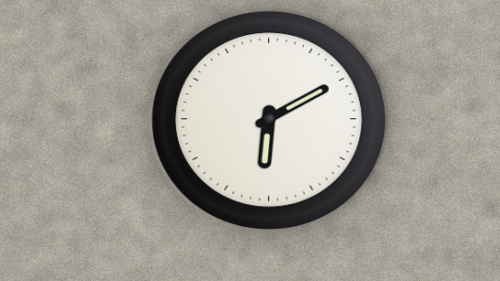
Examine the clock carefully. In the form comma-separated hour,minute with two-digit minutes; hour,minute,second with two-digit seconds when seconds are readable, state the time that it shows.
6,10
